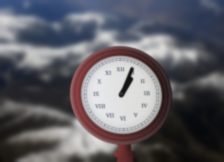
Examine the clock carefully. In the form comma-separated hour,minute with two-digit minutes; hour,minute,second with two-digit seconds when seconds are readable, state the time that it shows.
1,04
